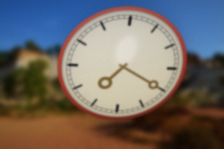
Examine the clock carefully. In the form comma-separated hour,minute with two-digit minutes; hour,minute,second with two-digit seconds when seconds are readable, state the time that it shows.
7,20
